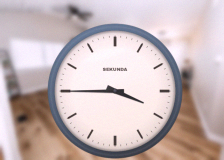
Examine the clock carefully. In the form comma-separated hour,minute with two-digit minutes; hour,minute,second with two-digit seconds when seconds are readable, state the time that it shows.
3,45
